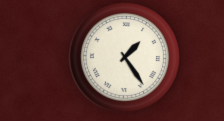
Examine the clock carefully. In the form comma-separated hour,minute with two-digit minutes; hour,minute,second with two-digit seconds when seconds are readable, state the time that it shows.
1,24
